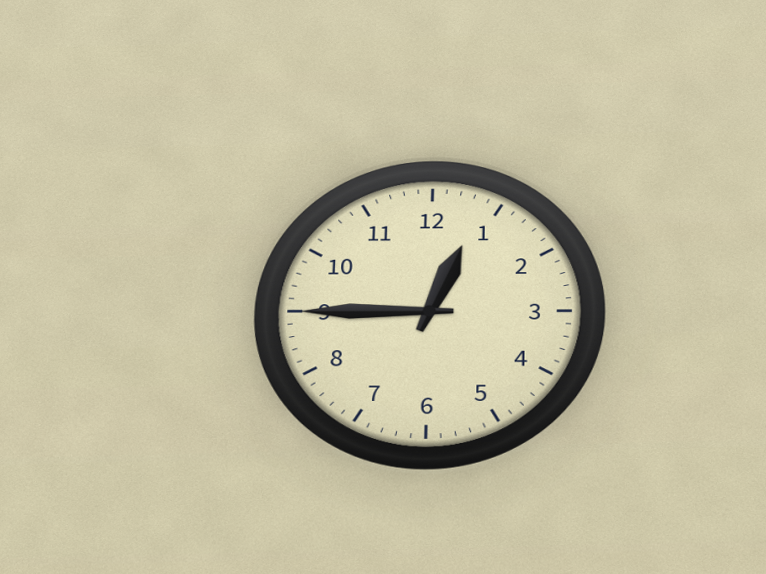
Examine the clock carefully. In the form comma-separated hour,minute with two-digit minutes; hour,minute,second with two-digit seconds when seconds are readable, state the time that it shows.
12,45
